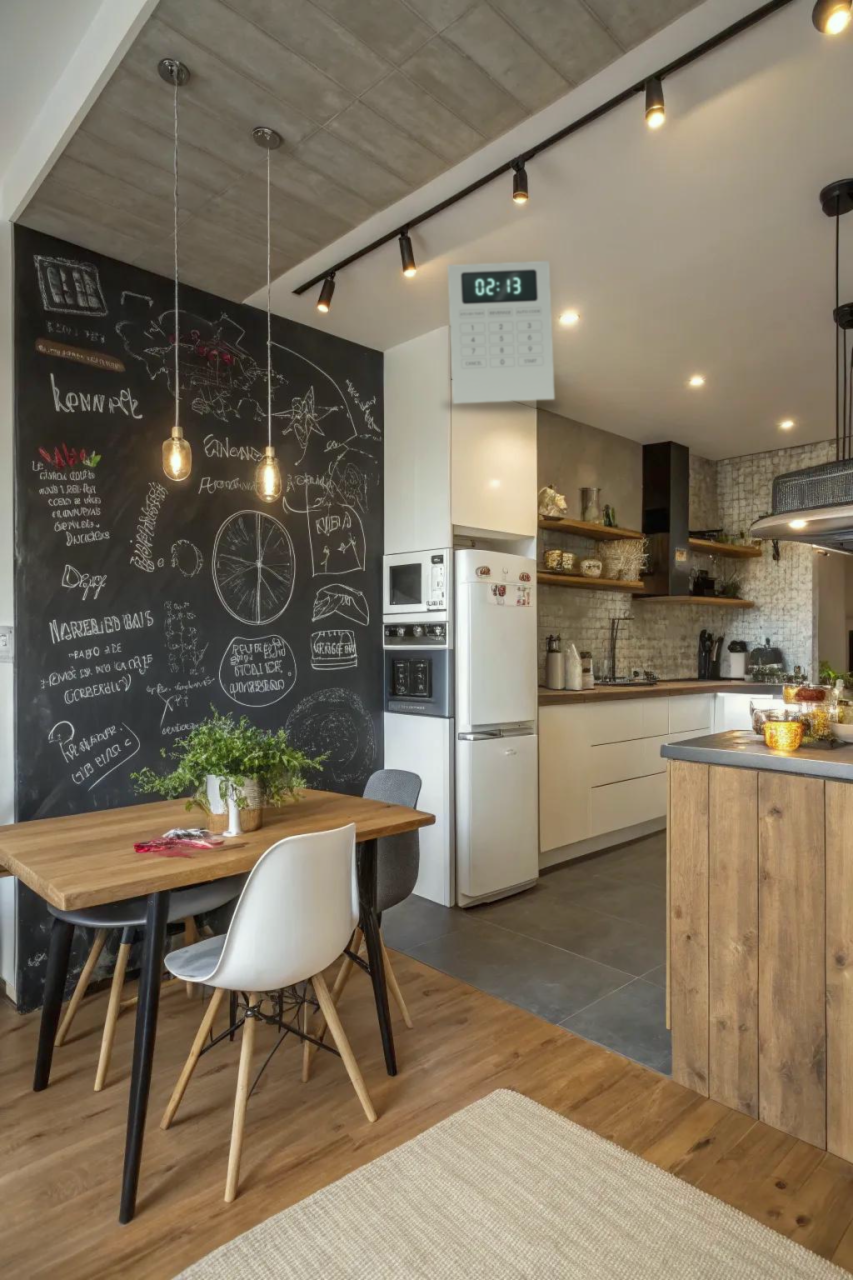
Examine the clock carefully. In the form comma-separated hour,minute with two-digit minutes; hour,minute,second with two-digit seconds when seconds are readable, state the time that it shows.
2,13
